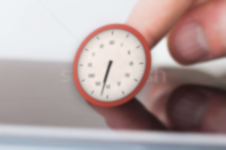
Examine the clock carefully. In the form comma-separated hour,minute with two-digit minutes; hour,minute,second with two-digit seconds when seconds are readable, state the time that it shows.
6,32
